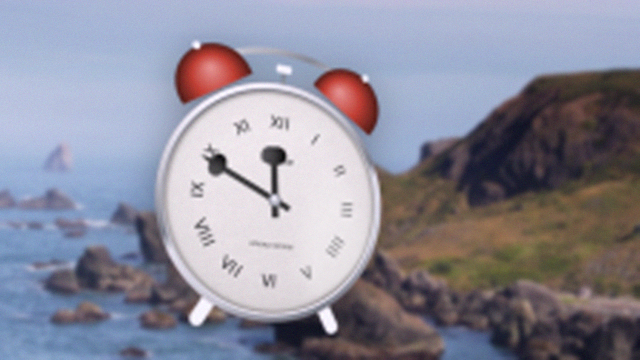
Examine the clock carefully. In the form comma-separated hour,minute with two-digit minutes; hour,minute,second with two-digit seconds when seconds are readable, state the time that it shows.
11,49
